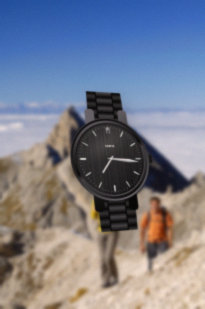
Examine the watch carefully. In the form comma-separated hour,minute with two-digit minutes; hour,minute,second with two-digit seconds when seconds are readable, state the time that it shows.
7,16
